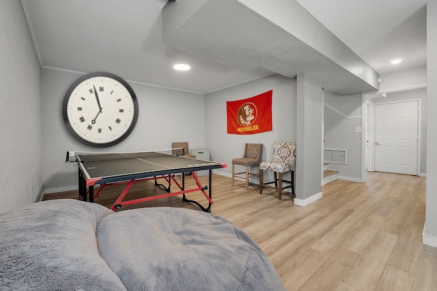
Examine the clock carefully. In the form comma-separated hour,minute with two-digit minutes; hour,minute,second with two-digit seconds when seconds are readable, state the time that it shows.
6,57
